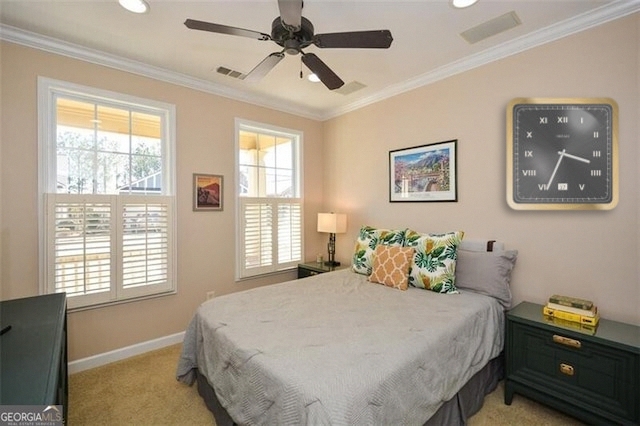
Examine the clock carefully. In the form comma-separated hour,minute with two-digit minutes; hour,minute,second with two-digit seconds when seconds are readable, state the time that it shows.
3,34
